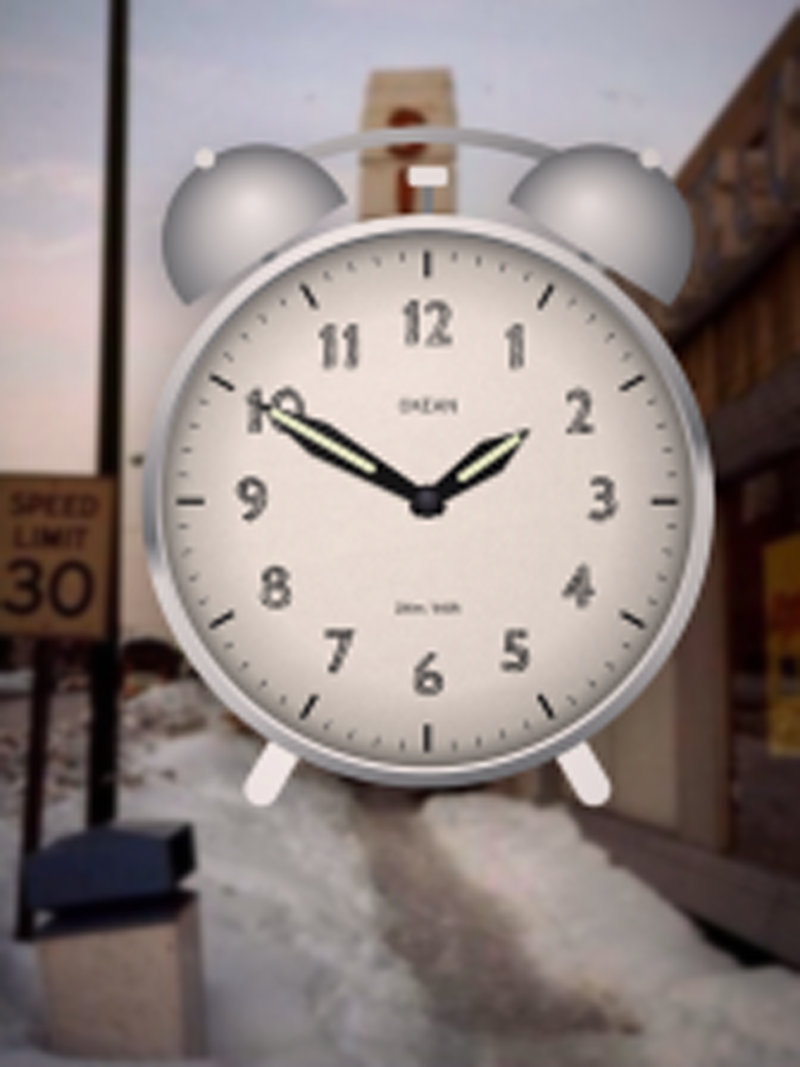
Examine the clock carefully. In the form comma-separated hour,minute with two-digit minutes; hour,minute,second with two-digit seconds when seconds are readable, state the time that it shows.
1,50
